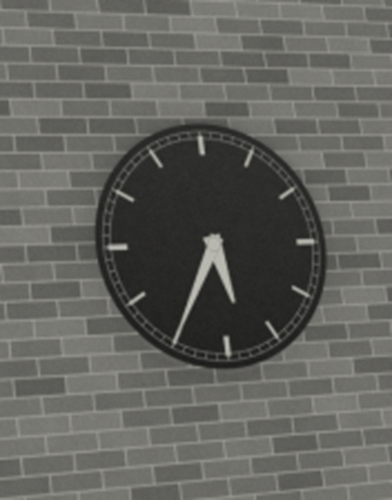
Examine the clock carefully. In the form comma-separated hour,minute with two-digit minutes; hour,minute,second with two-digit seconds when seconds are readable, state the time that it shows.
5,35
